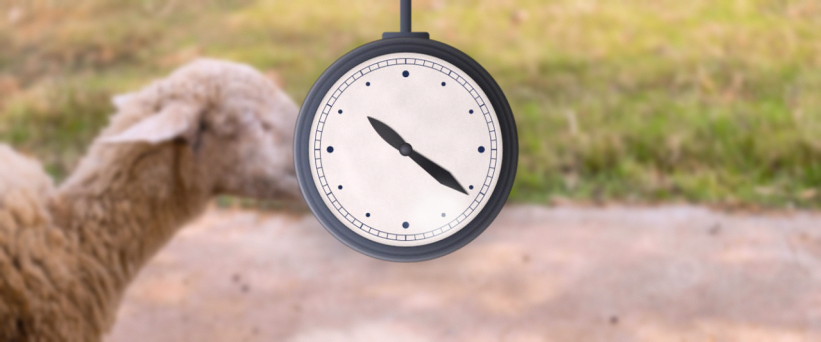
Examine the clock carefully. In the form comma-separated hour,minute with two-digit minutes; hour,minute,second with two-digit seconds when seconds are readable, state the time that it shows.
10,21
